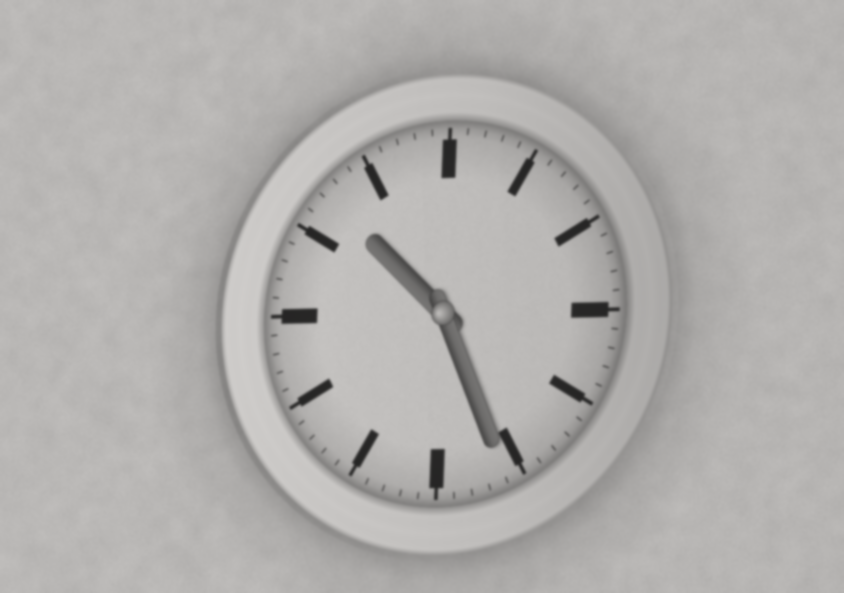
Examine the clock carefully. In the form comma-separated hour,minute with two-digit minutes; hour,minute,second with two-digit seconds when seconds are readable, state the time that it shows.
10,26
